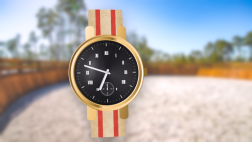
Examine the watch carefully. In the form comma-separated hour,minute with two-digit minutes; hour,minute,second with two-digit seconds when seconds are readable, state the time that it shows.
6,48
